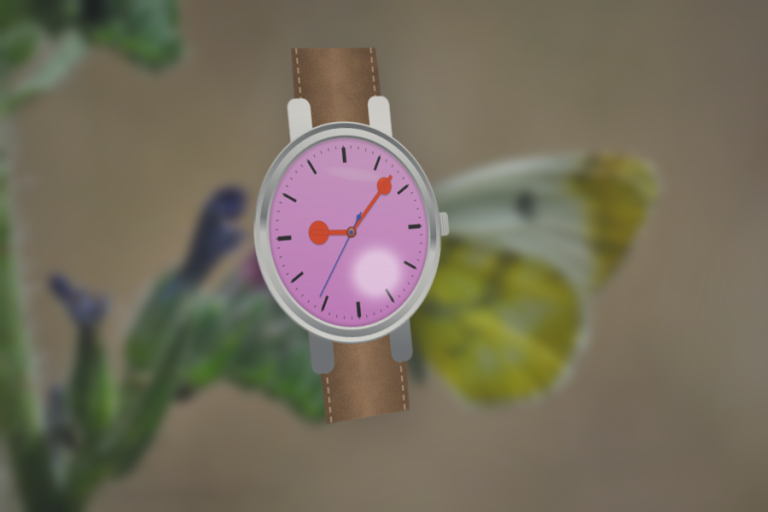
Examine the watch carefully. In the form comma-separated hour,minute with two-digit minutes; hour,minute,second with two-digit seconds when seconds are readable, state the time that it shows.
9,07,36
